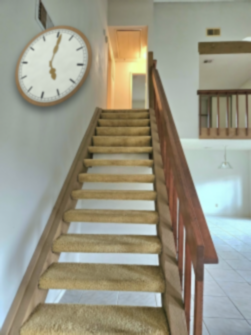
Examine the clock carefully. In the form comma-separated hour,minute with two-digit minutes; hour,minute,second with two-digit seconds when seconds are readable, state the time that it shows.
5,01
